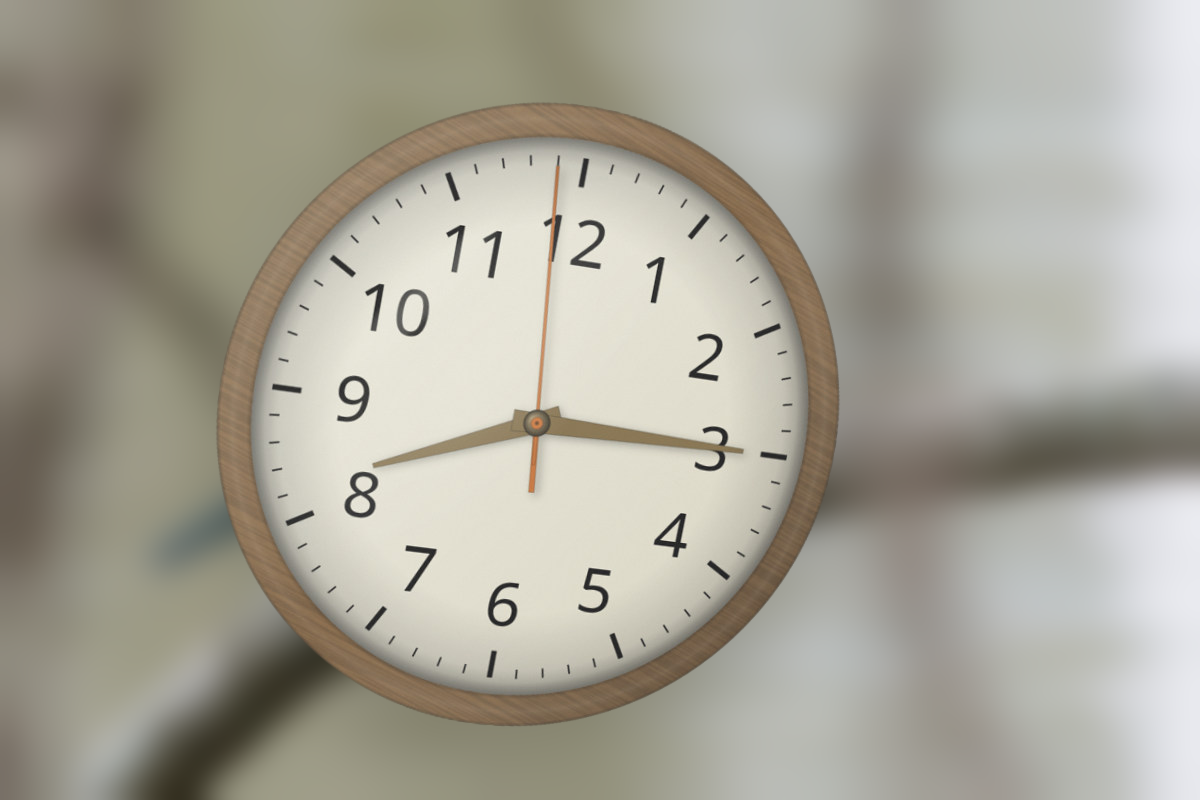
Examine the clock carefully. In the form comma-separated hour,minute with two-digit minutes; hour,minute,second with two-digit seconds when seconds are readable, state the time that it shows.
8,14,59
